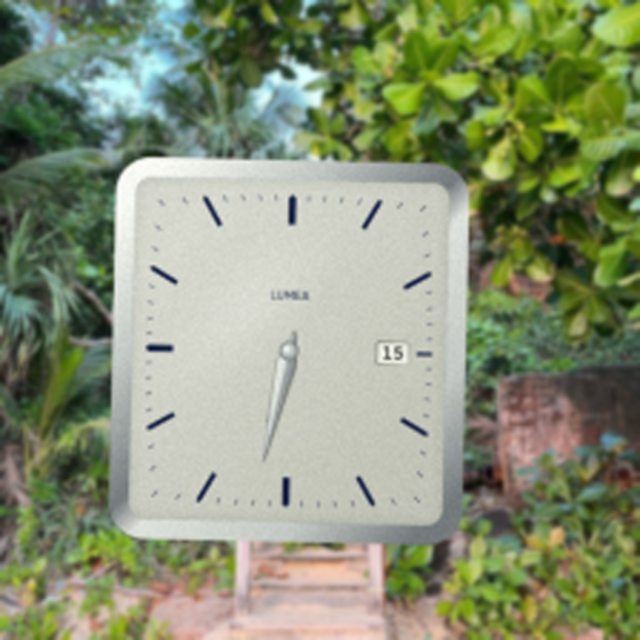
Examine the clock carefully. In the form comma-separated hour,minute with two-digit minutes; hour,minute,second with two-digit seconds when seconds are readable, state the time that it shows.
6,32
